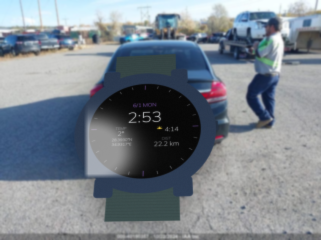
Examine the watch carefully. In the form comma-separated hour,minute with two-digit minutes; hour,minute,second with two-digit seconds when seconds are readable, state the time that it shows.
2,53
